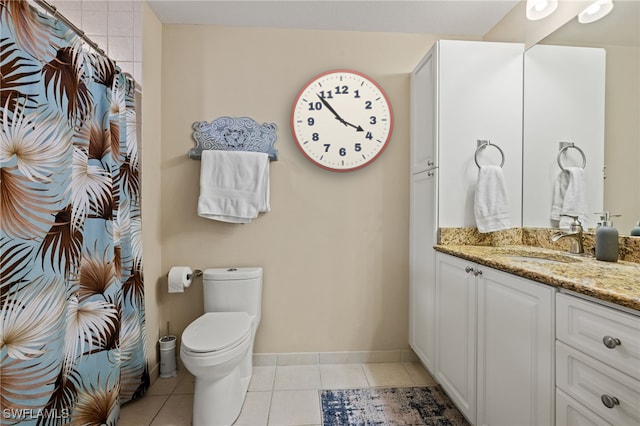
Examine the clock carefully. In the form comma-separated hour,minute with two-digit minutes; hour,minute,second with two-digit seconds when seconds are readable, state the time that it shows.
3,53
